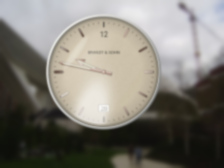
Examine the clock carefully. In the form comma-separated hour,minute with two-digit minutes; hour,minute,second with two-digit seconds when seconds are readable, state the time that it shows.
9,47
